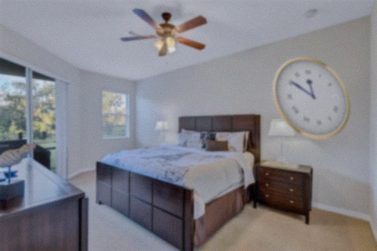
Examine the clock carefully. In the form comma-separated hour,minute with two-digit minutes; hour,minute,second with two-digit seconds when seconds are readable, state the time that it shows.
11,51
